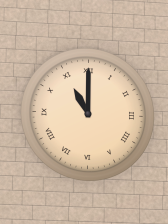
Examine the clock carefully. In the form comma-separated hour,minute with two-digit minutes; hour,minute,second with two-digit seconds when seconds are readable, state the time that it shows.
11,00
